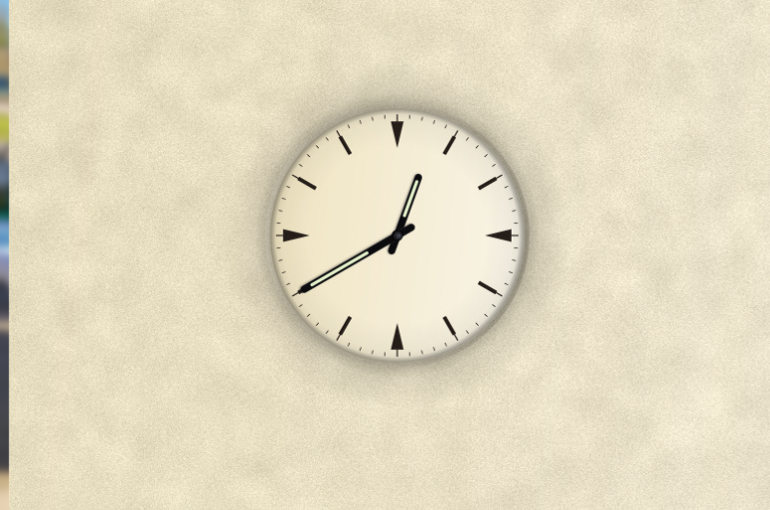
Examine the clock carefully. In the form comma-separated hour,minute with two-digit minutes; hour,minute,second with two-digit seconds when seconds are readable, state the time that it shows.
12,40
